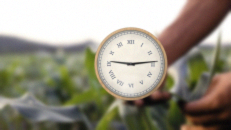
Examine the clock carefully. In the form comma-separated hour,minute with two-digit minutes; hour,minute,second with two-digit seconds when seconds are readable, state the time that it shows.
9,14
